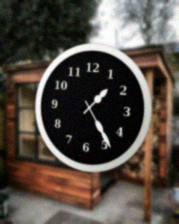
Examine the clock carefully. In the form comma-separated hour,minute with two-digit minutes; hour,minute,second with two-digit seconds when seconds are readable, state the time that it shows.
1,24
